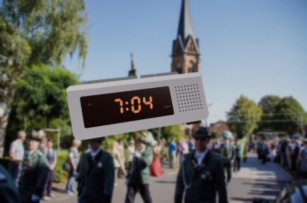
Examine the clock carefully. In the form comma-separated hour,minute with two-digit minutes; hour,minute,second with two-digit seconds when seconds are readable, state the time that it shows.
7,04
